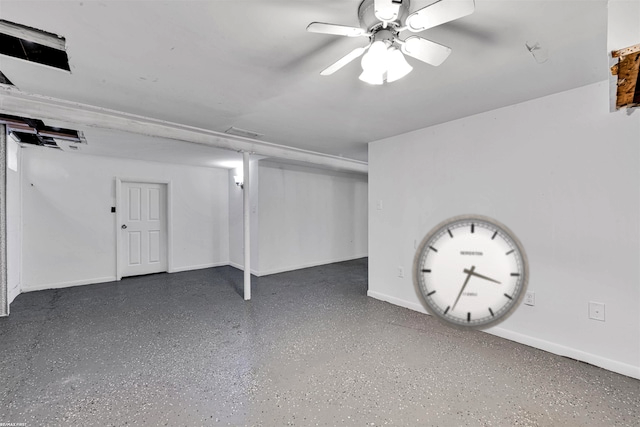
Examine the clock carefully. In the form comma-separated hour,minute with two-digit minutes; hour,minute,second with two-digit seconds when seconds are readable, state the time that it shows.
3,34
